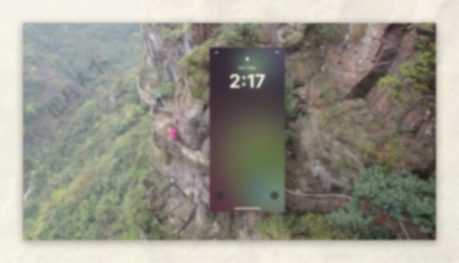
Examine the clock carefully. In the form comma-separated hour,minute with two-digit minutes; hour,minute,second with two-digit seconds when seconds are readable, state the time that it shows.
2,17
